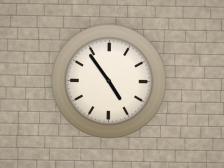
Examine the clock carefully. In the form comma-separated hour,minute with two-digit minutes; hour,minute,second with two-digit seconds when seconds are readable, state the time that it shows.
4,54
